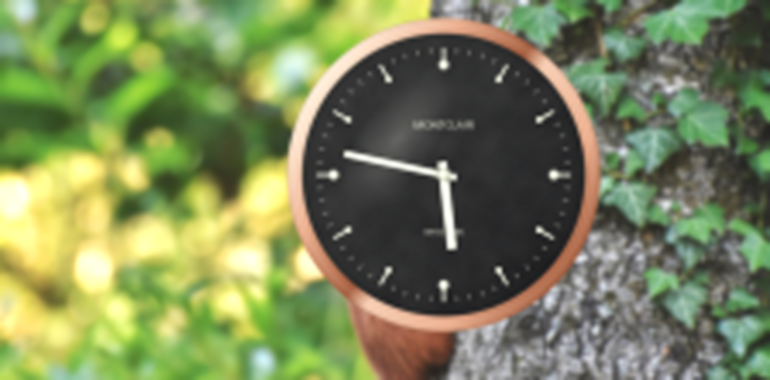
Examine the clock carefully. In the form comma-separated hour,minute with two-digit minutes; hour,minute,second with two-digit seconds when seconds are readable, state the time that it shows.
5,47
